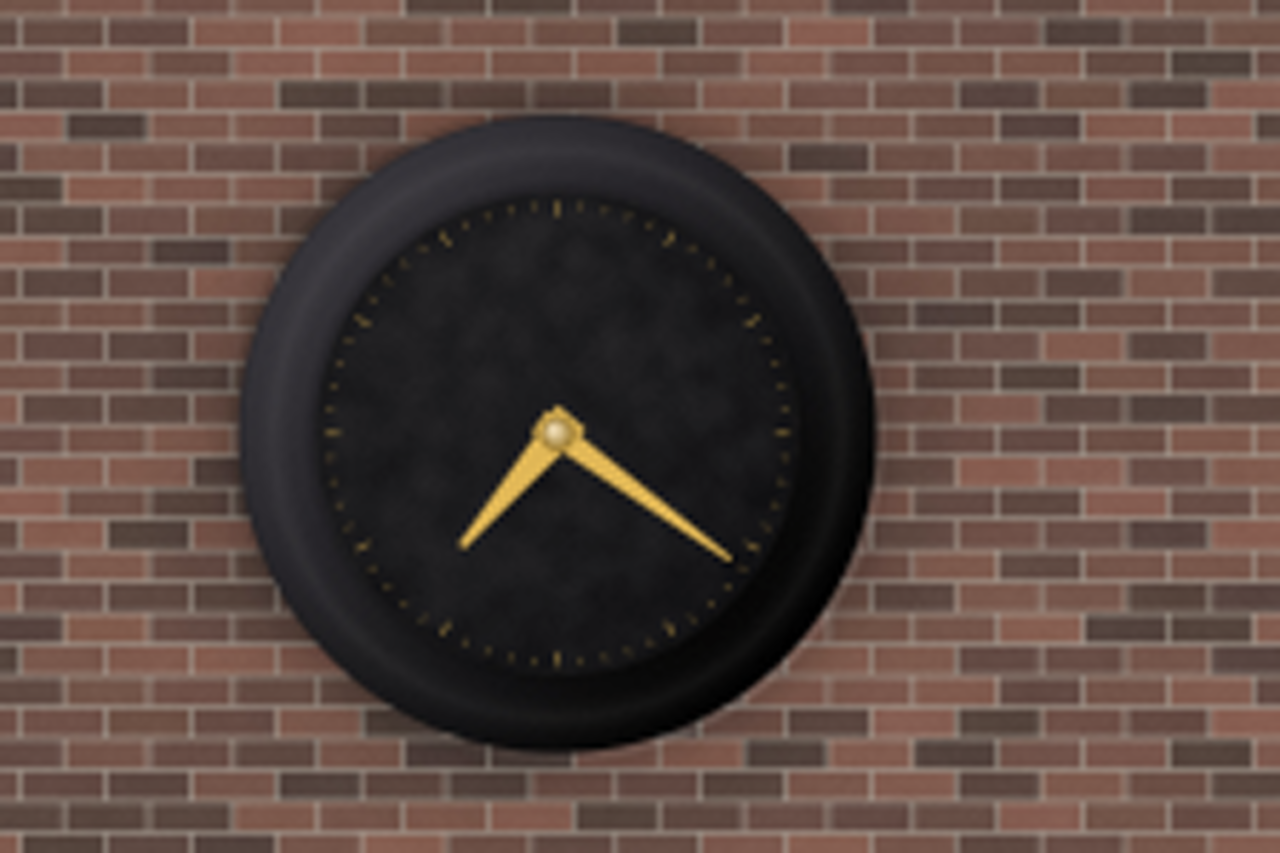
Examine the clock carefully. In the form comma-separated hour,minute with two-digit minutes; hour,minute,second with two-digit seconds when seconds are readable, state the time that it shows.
7,21
